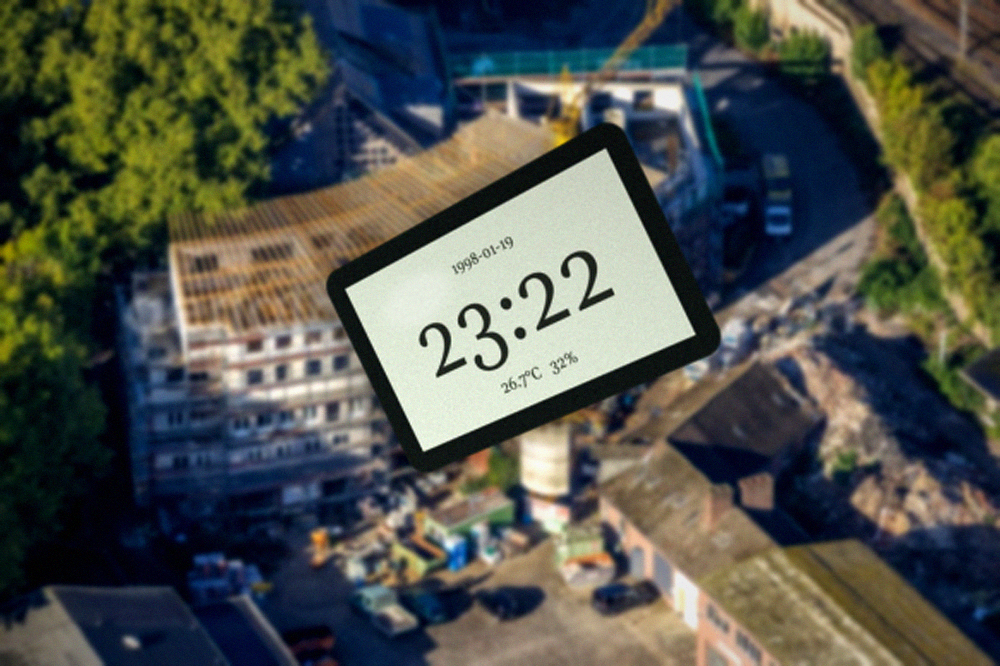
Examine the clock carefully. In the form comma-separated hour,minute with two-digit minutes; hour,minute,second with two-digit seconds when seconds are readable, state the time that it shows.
23,22
